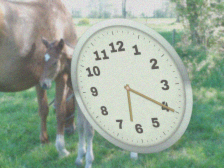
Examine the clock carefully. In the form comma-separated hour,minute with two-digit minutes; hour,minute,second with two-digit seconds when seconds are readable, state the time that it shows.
6,20
